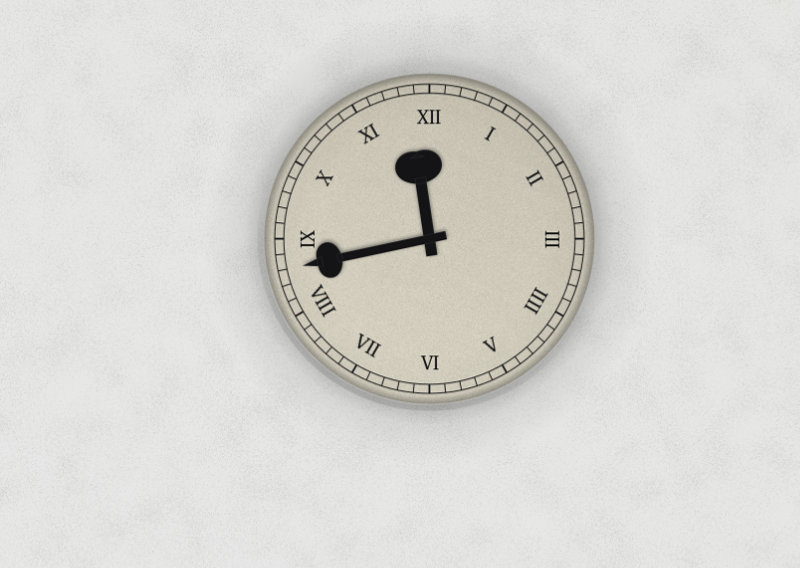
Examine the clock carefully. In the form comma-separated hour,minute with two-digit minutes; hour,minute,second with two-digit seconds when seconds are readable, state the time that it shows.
11,43
